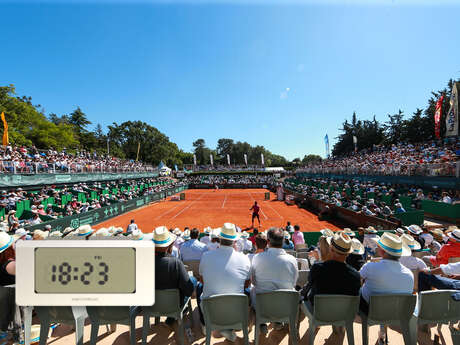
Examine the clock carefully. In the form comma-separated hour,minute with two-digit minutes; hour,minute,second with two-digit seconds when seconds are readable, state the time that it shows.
18,23
